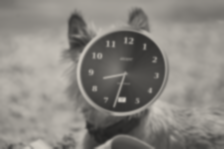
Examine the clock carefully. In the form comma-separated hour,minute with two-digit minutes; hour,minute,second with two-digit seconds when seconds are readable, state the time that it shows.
8,32
